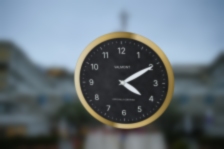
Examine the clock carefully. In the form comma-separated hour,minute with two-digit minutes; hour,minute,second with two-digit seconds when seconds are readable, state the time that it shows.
4,10
